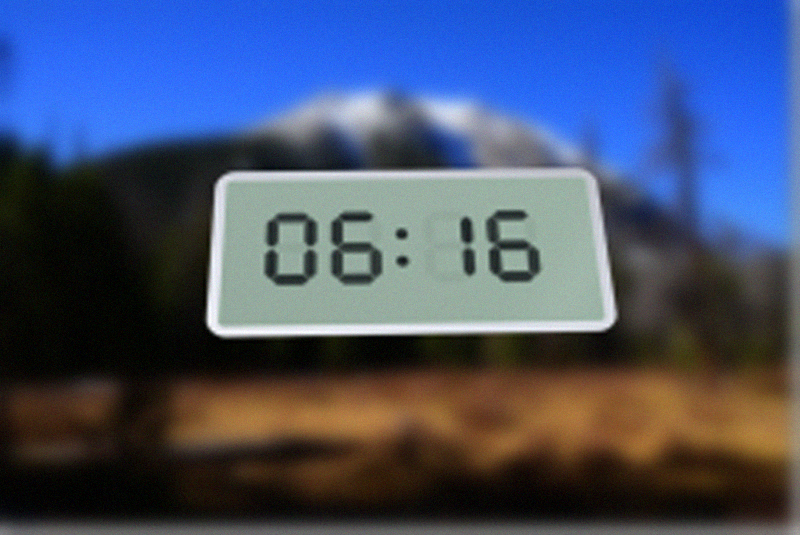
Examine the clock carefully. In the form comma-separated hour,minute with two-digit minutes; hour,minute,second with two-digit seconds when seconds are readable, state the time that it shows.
6,16
